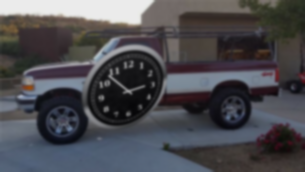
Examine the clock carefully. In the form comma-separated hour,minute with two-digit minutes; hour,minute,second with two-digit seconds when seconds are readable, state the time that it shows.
2,53
